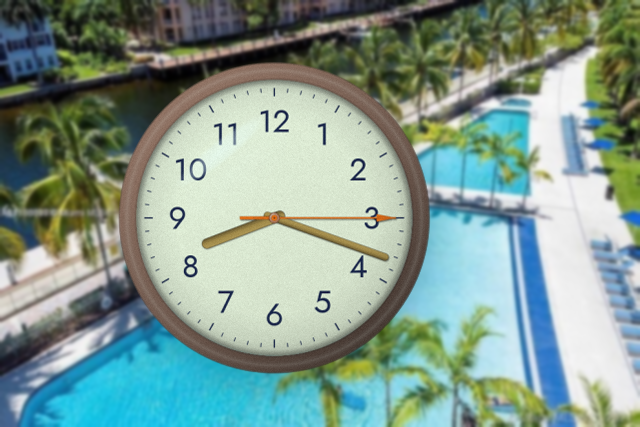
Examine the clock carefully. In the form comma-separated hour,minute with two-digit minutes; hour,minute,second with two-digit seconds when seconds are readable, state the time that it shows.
8,18,15
